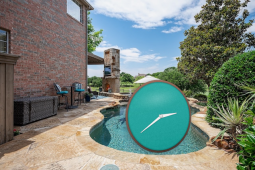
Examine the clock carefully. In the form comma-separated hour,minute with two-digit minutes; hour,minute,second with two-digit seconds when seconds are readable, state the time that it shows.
2,39
